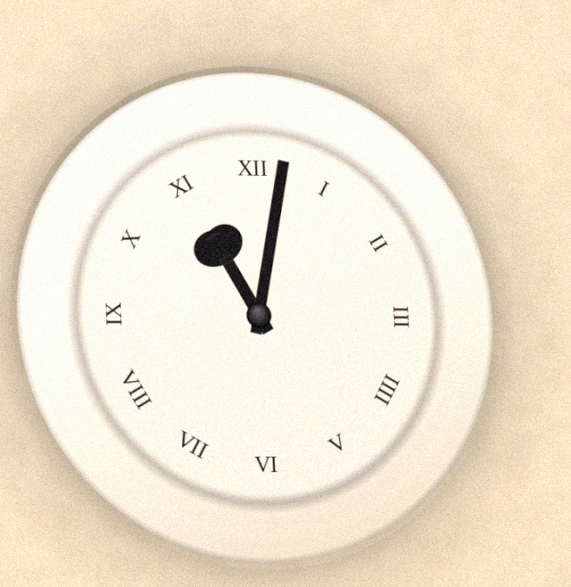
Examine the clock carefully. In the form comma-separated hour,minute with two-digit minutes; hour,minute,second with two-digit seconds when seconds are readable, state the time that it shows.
11,02
